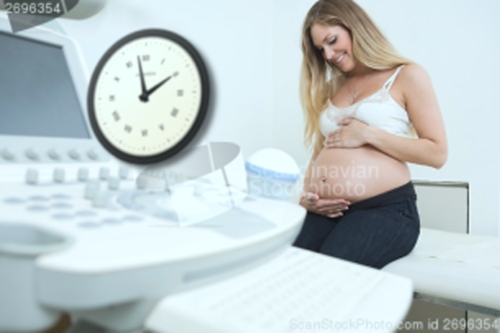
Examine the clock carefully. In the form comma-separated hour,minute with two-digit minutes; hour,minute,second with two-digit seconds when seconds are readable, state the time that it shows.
1,58
